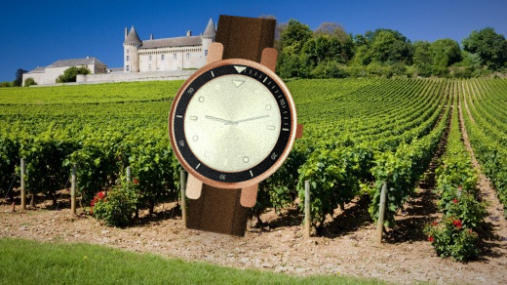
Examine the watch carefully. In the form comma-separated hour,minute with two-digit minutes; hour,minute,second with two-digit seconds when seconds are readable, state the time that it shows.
9,12
